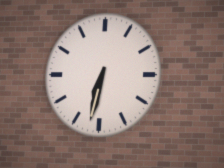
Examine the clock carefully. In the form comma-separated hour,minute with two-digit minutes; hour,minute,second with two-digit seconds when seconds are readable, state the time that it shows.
6,32
